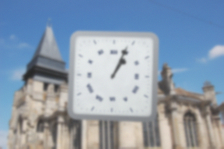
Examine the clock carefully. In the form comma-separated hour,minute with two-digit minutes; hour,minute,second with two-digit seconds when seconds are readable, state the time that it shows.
1,04
